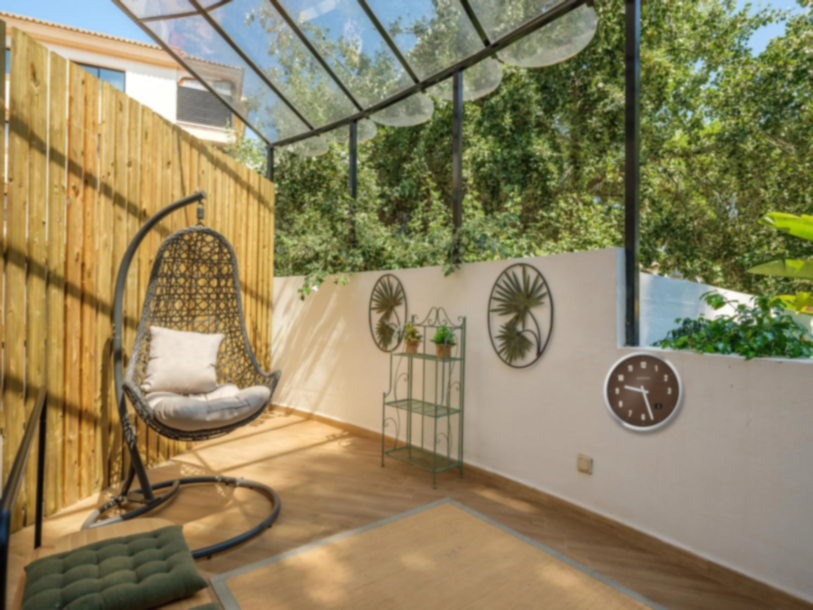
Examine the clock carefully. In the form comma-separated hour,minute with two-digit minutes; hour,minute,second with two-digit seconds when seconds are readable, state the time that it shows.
9,27
